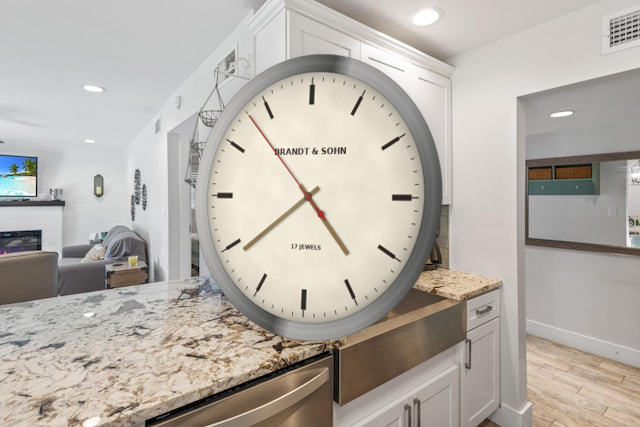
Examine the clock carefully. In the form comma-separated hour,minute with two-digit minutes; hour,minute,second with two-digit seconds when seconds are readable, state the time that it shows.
4,38,53
